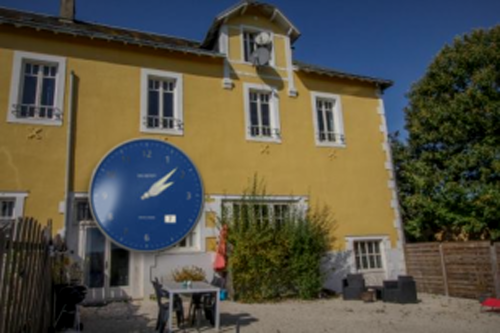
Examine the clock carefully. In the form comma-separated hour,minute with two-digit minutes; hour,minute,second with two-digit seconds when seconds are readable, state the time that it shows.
2,08
